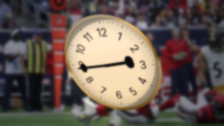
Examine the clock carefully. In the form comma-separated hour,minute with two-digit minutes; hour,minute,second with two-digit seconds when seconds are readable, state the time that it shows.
2,44
